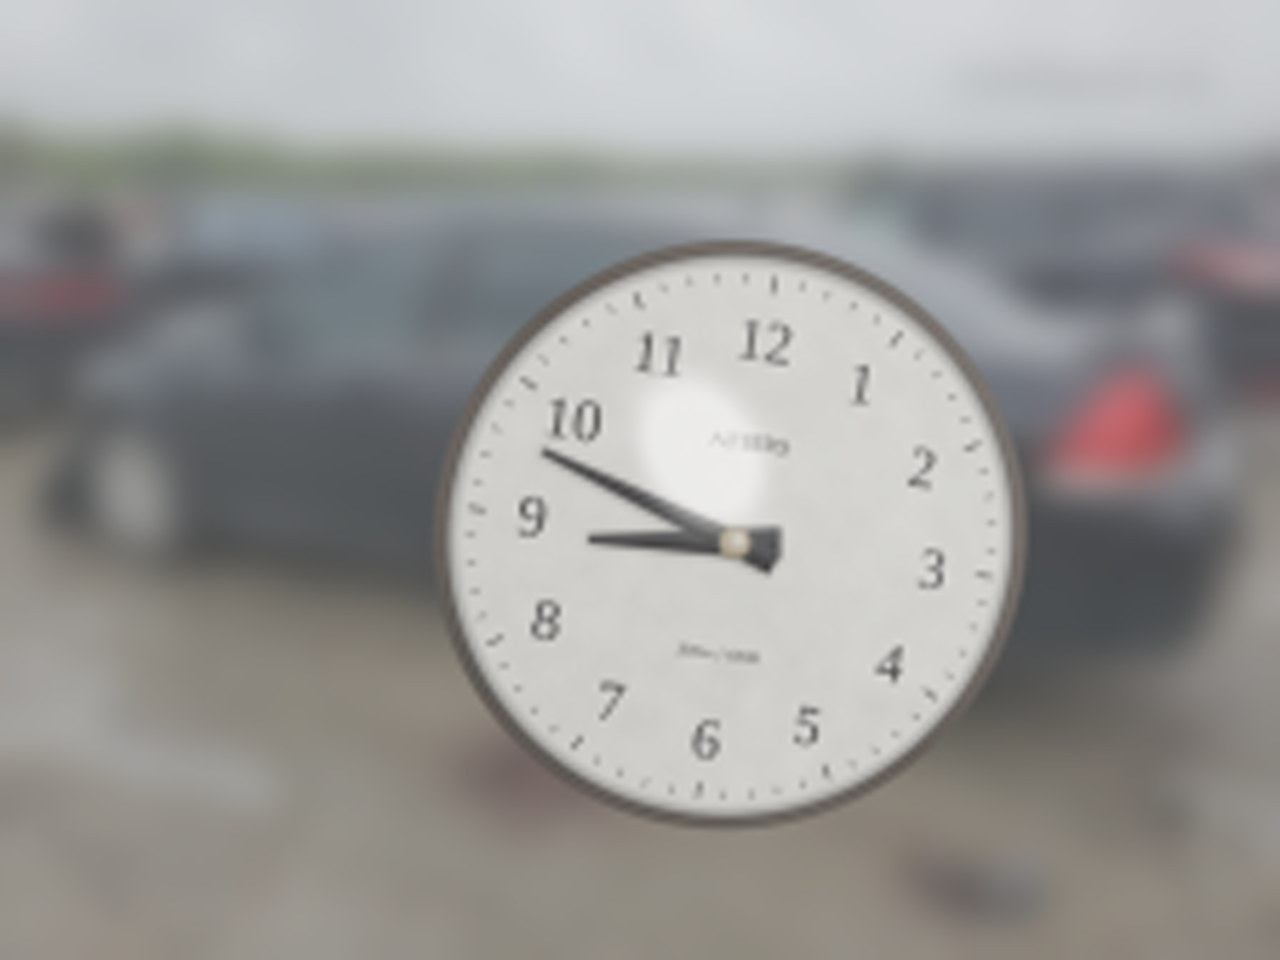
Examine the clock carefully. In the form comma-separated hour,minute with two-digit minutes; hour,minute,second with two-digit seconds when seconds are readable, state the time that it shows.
8,48
